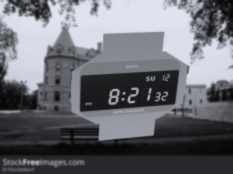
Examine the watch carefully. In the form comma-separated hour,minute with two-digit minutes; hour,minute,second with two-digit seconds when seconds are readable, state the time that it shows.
8,21,32
